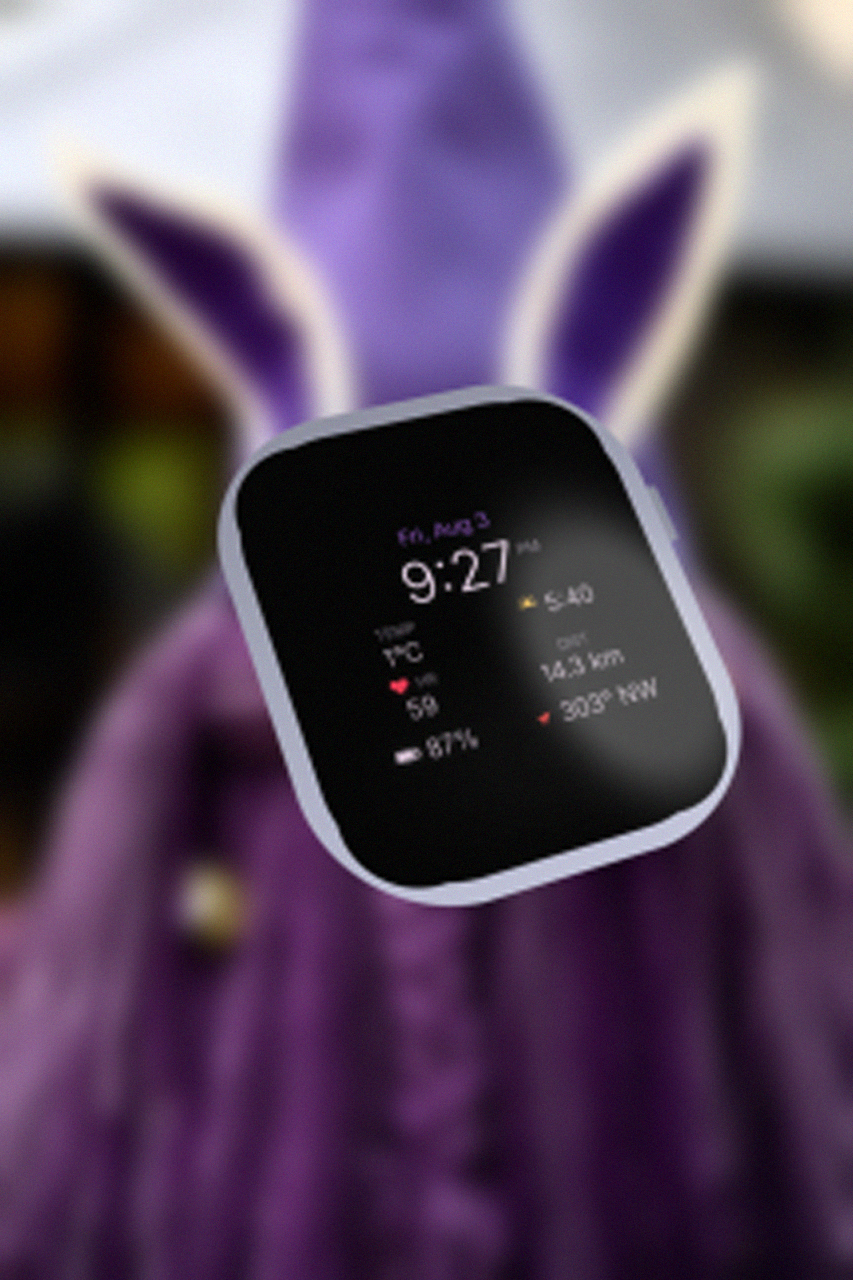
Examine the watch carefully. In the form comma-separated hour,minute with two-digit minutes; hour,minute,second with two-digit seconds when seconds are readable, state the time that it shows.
9,27
